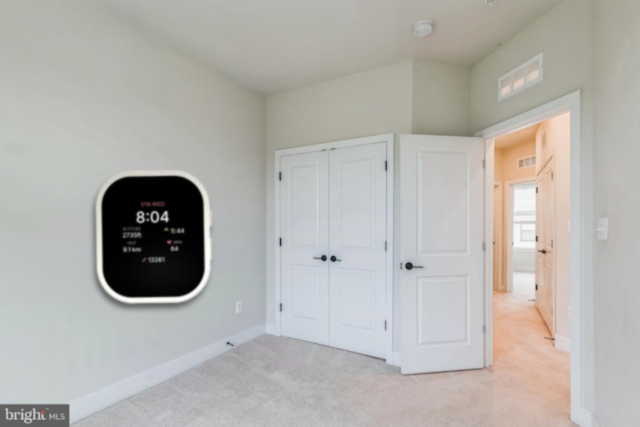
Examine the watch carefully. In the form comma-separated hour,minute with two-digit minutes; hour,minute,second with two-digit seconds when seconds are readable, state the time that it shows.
8,04
